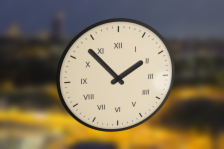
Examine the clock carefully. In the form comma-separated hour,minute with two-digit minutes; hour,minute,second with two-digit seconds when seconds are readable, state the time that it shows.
1,53
